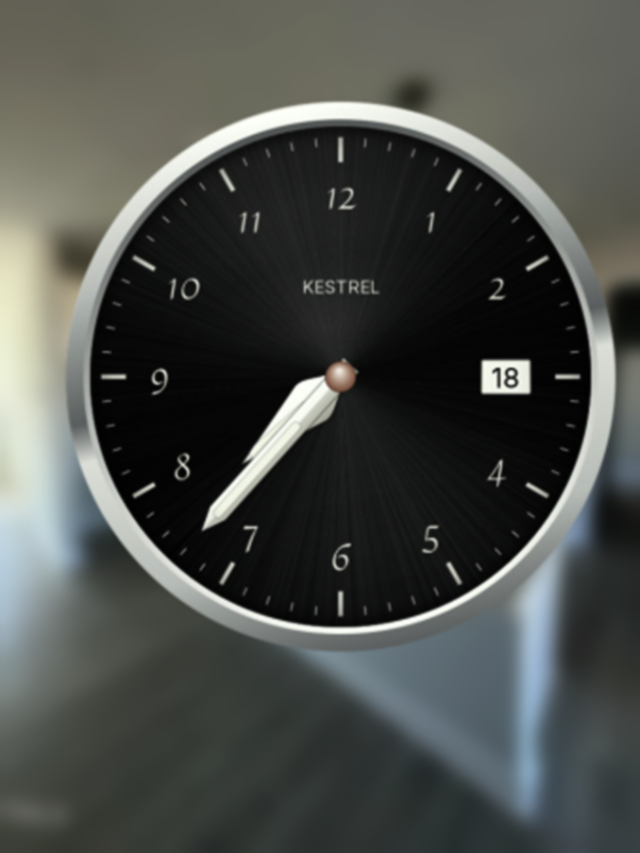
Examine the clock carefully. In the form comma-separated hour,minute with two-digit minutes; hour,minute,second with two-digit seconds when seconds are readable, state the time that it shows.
7,37
